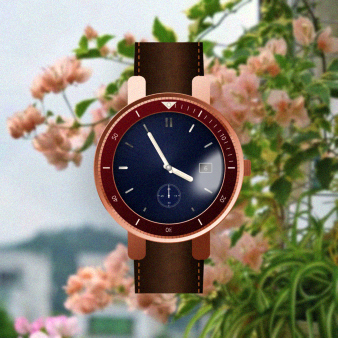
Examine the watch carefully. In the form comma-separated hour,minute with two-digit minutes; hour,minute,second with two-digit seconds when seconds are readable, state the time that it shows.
3,55
